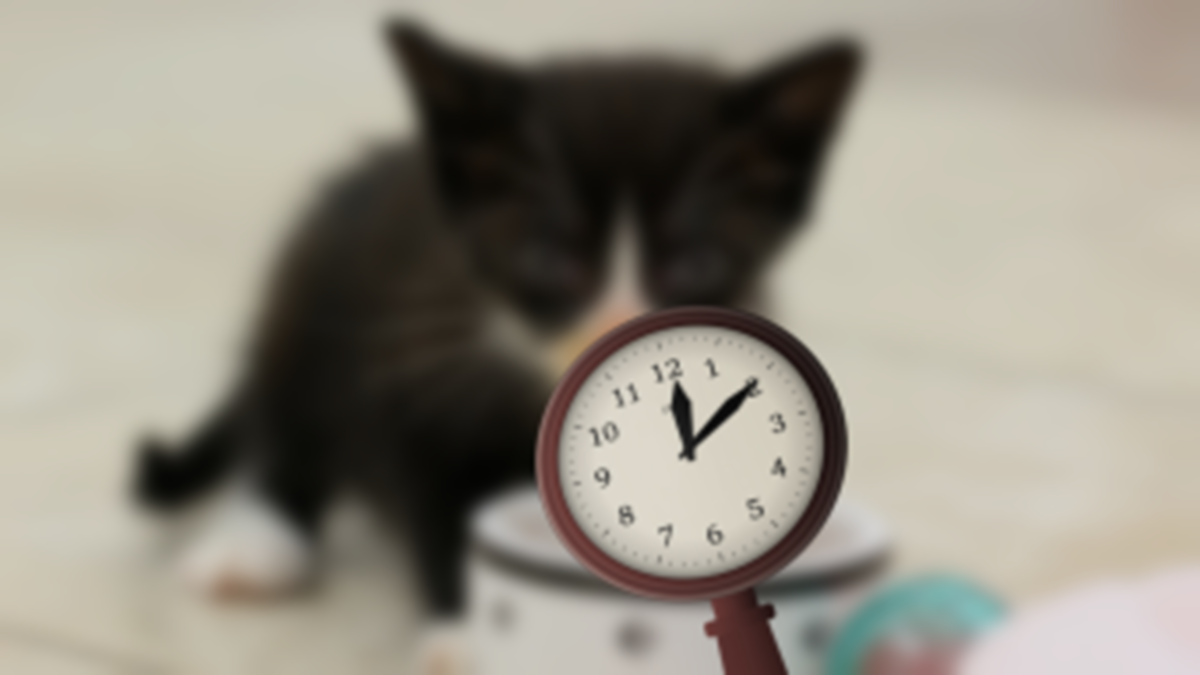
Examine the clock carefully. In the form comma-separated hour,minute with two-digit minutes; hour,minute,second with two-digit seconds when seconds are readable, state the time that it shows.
12,10
